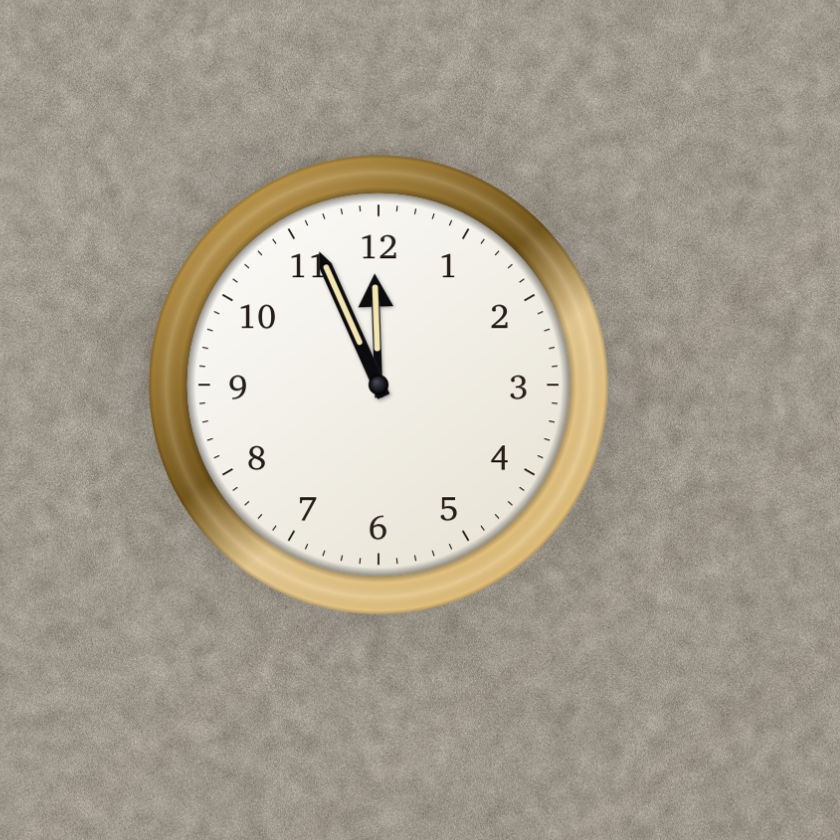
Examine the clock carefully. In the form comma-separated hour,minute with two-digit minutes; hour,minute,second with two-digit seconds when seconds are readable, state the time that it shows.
11,56
